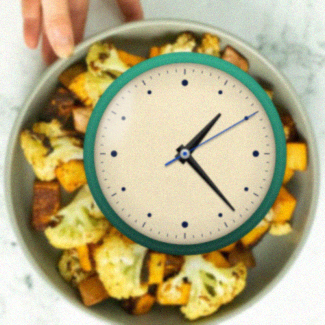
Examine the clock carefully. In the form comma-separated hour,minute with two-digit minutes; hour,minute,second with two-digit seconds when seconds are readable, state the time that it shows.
1,23,10
